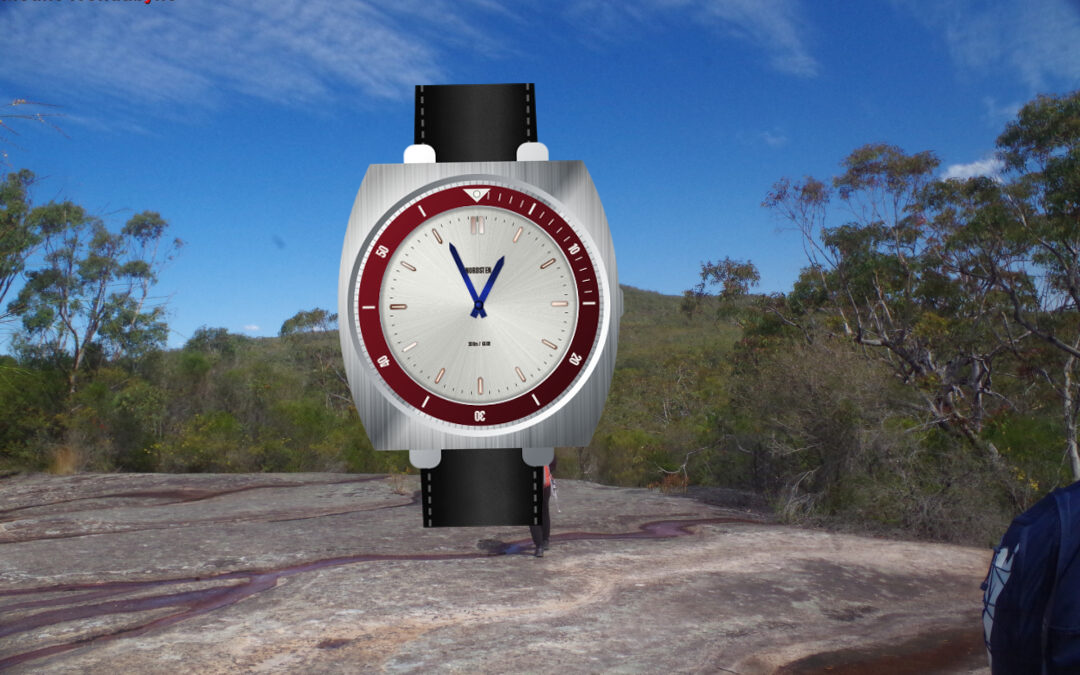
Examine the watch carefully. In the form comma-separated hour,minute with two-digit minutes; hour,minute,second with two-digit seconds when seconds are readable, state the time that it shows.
12,56
